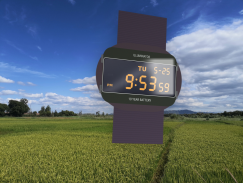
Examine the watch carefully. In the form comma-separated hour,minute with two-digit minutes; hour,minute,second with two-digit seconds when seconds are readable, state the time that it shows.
9,53,59
